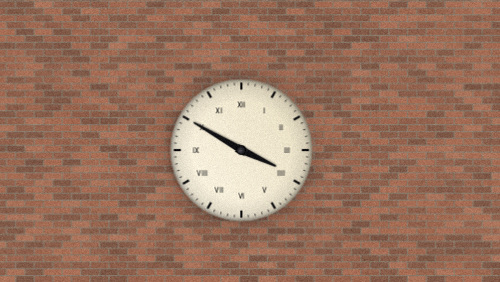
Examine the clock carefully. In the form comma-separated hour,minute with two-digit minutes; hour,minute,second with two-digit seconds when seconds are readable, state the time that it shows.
3,50
